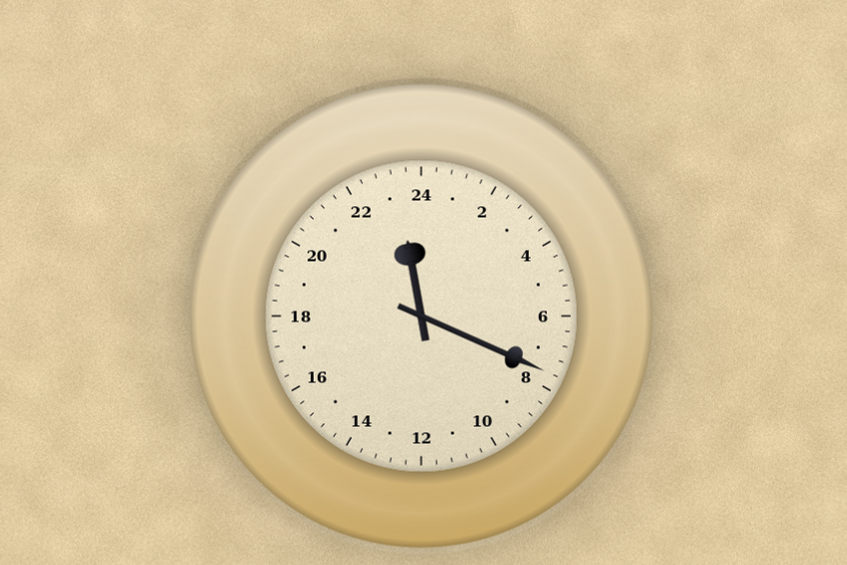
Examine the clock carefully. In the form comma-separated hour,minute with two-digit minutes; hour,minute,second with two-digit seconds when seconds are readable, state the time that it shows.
23,19
